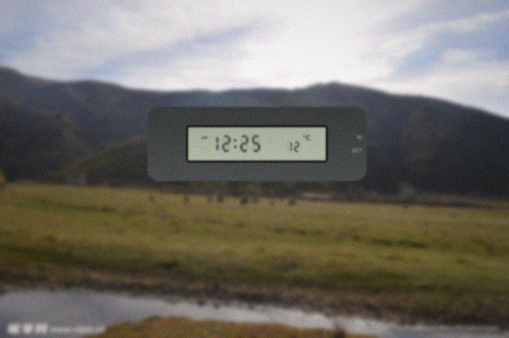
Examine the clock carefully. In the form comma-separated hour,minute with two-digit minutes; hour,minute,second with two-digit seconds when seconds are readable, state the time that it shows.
12,25
